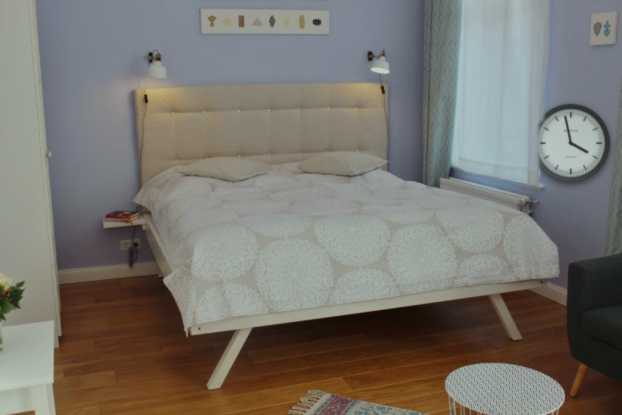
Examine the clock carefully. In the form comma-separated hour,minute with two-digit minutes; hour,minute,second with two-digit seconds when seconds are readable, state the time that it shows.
3,58
